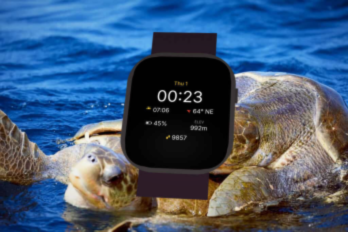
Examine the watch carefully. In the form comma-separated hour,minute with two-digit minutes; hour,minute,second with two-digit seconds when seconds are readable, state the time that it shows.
0,23
